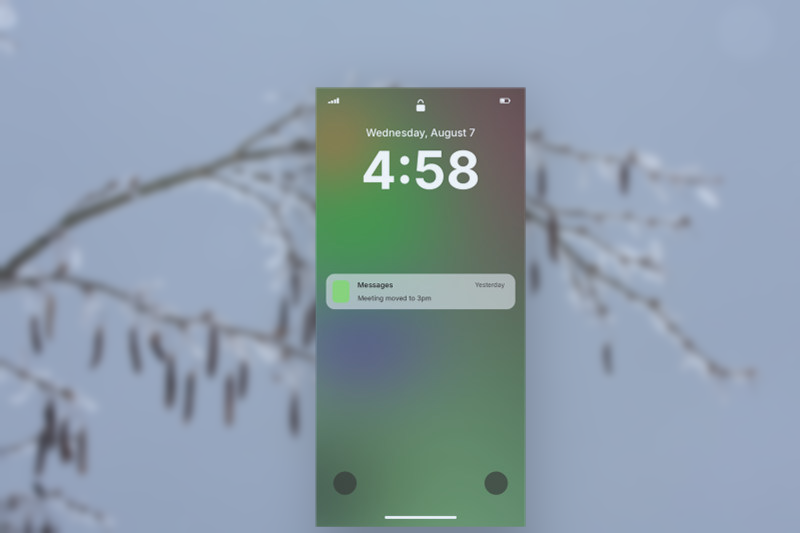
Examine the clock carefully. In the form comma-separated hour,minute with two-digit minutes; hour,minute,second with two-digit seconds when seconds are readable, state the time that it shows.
4,58
